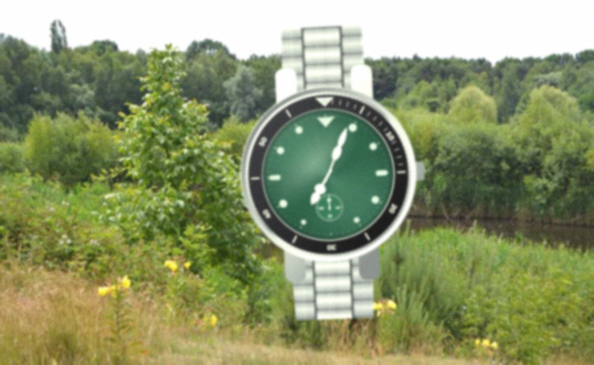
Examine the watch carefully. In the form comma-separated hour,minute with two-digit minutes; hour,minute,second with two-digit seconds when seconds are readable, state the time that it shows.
7,04
